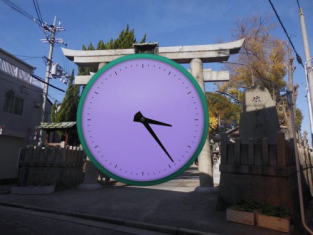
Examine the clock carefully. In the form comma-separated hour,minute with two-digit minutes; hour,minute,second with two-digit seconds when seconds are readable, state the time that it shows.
3,24
